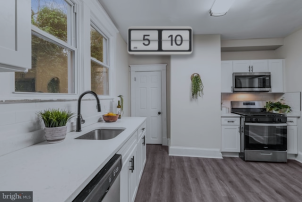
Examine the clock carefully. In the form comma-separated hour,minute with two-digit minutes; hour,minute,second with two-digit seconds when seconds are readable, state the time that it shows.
5,10
